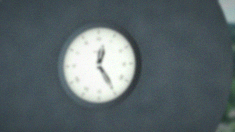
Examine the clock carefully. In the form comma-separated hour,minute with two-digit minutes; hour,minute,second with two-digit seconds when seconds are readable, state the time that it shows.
12,25
